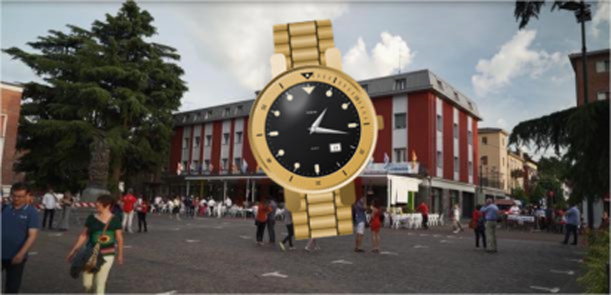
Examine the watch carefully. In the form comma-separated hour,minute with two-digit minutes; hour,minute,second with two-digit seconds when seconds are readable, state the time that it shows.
1,17
